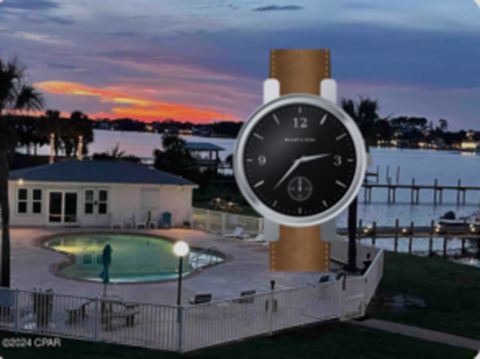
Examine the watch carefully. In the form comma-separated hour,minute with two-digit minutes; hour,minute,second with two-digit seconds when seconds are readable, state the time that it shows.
2,37
